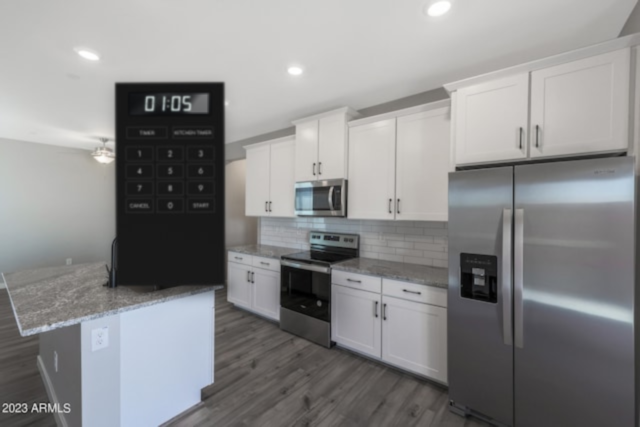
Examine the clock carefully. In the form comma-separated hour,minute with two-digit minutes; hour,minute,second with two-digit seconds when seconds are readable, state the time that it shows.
1,05
